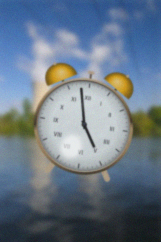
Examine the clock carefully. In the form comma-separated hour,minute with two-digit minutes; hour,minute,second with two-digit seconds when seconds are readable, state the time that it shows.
4,58
